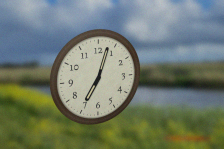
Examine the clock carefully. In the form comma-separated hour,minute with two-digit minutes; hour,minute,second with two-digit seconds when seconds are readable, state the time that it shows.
7,03
